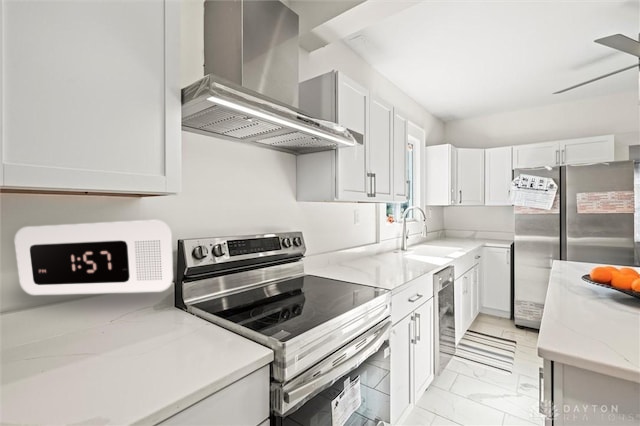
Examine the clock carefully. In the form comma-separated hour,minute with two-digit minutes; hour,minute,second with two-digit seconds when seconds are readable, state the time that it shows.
1,57
